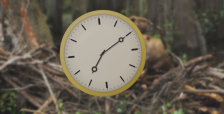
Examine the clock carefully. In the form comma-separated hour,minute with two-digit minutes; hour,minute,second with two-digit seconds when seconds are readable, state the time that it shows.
7,10
